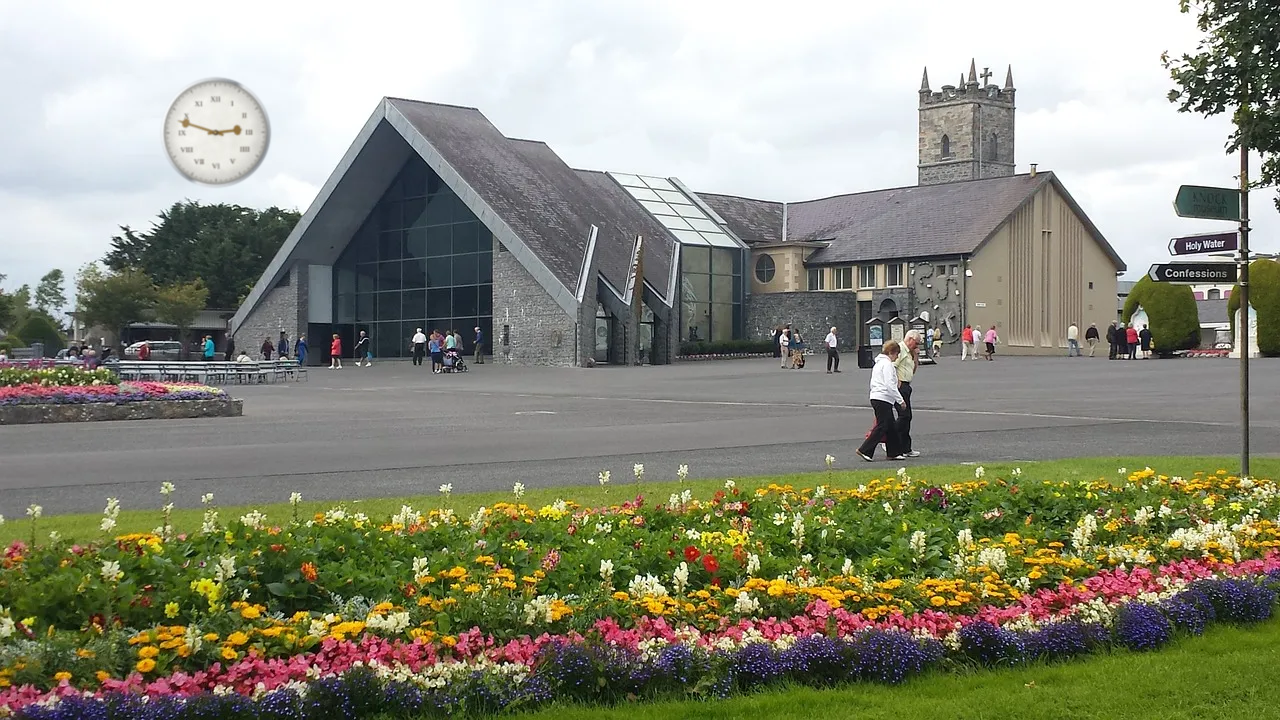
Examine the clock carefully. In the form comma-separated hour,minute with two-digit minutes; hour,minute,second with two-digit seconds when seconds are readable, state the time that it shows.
2,48
